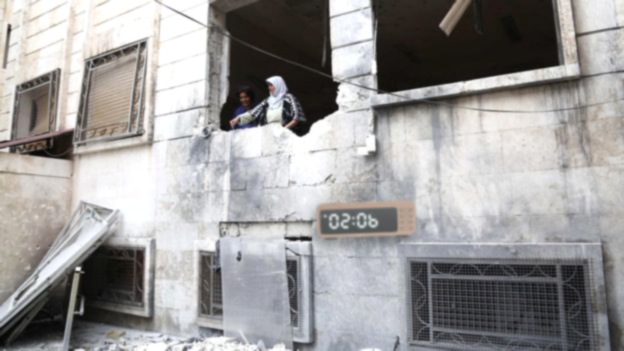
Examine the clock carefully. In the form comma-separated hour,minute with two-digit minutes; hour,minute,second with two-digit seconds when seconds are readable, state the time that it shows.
2,06
